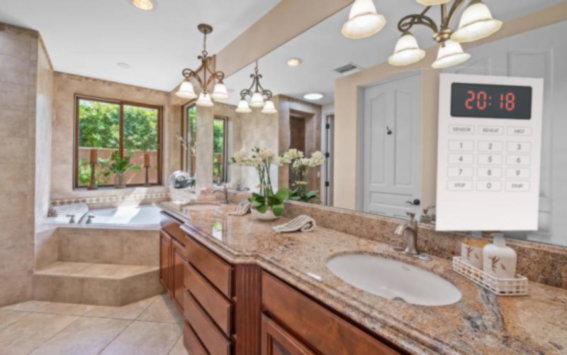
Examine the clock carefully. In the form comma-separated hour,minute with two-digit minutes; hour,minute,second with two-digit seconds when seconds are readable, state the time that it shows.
20,18
